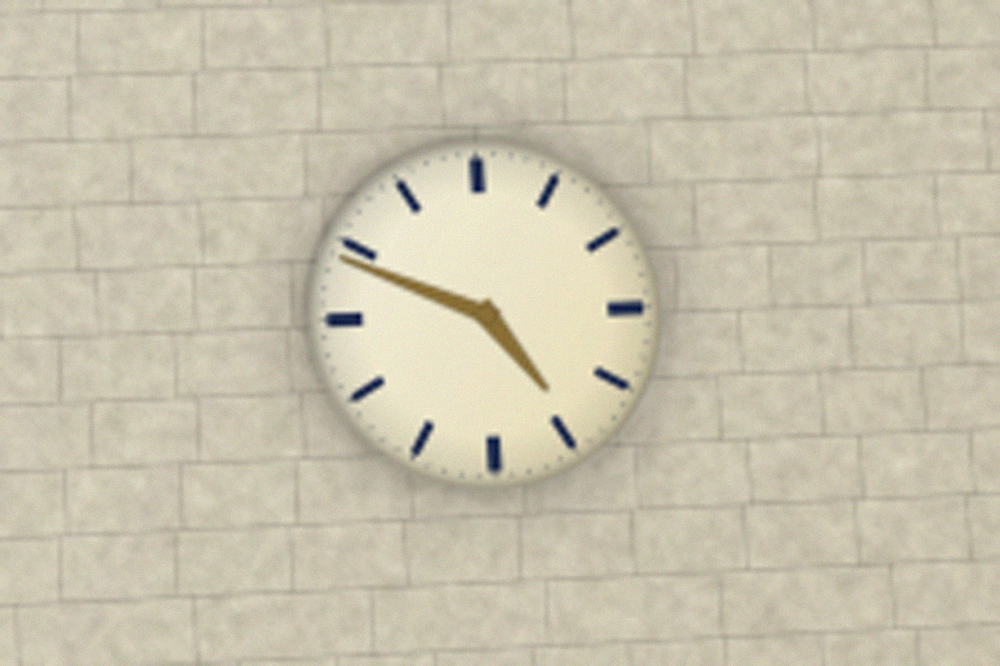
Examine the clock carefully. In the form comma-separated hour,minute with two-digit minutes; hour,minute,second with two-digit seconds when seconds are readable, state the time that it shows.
4,49
